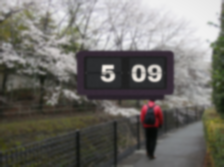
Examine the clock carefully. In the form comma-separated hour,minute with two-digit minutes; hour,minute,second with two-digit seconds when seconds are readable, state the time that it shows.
5,09
